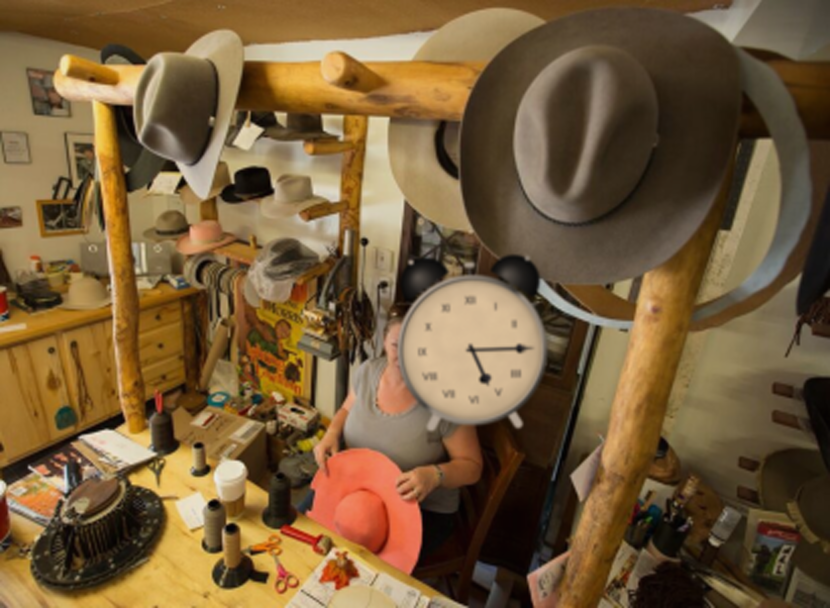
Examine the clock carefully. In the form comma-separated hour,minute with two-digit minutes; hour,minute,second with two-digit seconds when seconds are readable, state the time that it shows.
5,15
